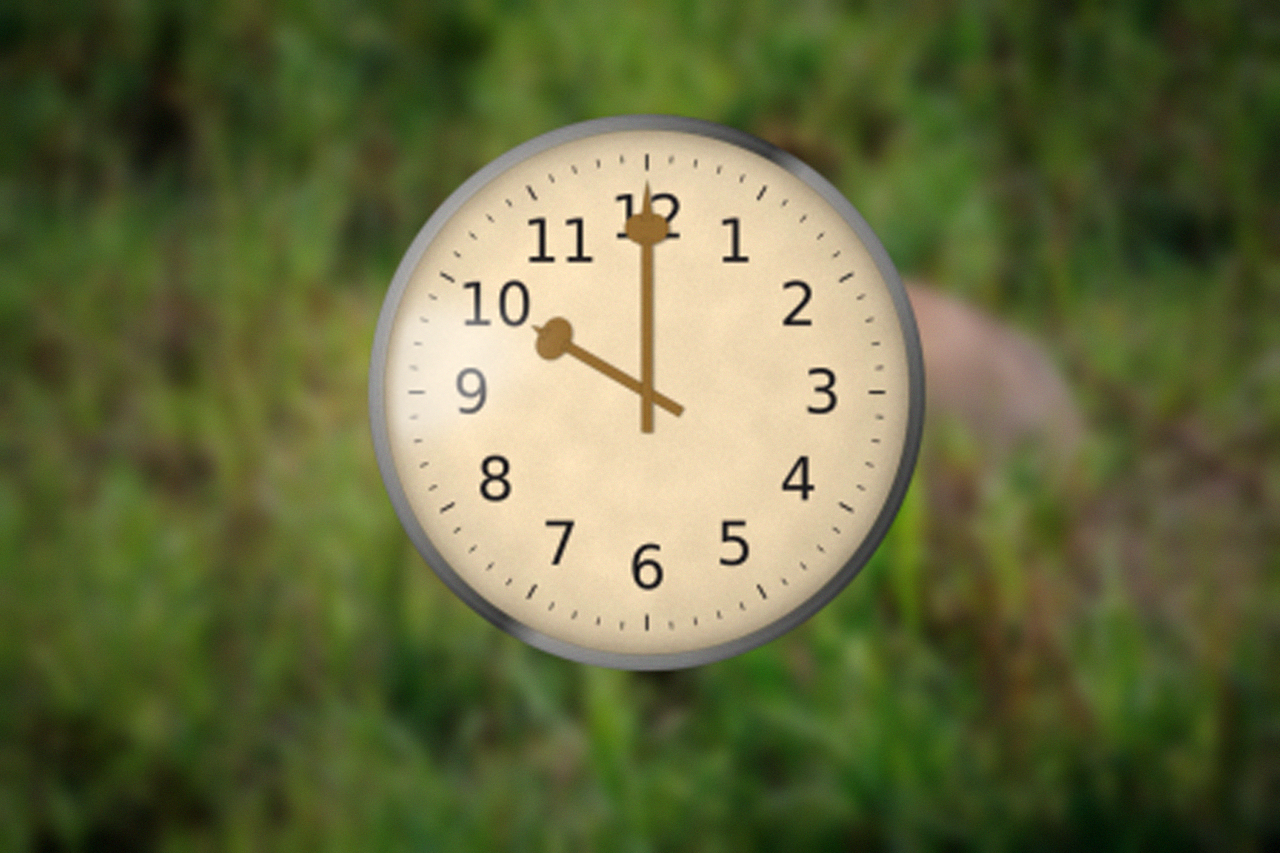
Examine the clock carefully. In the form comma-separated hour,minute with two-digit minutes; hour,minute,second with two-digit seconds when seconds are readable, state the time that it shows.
10,00
